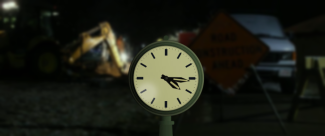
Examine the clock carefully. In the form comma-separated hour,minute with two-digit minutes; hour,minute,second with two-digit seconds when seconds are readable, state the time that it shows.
4,16
